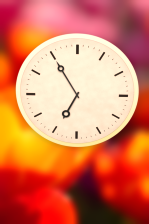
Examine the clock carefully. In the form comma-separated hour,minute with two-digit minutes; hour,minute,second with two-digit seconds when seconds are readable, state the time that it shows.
6,55
